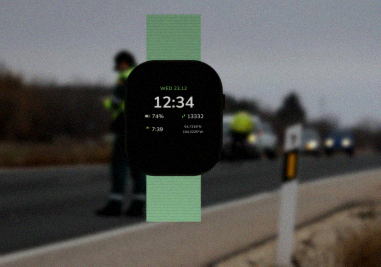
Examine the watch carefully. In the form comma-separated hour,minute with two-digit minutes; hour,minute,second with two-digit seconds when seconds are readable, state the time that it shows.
12,34
